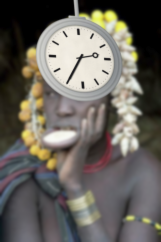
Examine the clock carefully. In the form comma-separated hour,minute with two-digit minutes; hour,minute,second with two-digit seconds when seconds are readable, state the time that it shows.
2,35
